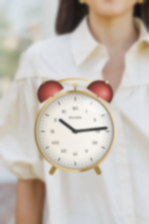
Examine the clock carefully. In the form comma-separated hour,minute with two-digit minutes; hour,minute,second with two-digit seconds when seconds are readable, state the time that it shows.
10,14
